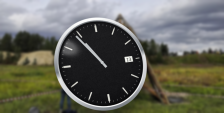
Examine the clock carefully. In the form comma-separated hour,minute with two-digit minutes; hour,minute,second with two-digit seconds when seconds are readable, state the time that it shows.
10,54
